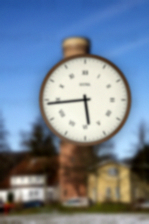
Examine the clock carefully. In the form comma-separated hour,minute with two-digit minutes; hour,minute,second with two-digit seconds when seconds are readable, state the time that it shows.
5,44
